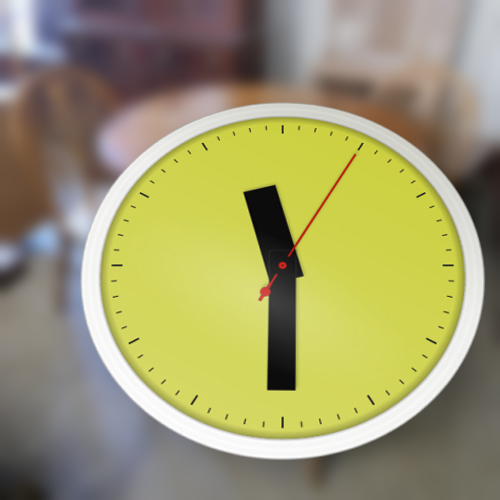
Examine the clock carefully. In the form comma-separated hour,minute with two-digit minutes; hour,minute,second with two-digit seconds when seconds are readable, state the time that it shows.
11,30,05
